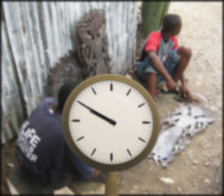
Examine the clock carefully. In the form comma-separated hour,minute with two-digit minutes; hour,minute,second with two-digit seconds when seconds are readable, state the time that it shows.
9,50
